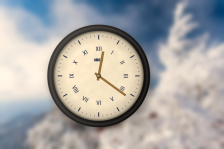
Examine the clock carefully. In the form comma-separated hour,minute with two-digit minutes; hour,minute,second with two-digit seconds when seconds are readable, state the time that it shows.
12,21
